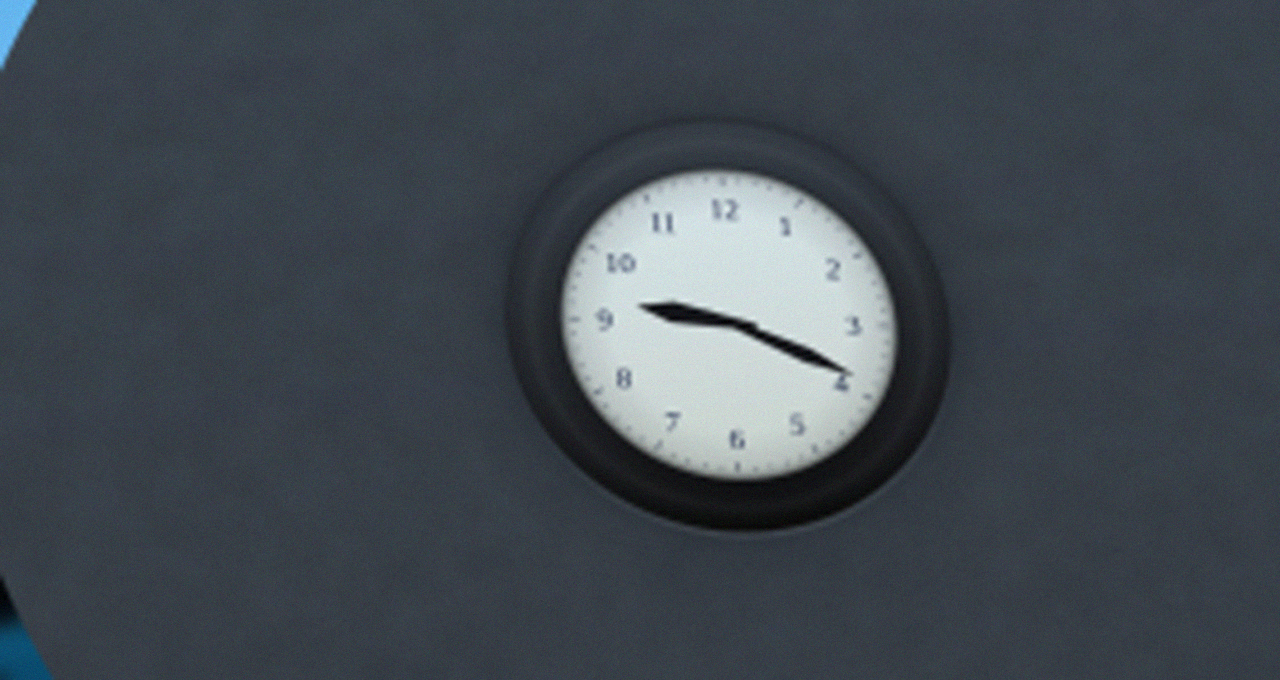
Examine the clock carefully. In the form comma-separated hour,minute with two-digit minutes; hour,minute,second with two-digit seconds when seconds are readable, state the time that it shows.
9,19
